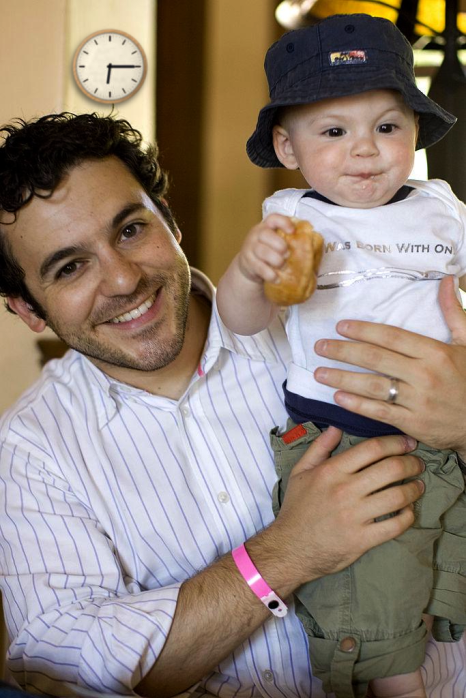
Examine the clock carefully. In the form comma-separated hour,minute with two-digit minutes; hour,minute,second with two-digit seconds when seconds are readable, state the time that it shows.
6,15
